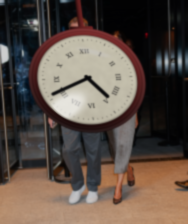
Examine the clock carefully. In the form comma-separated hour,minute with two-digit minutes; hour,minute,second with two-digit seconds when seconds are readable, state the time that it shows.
4,41
